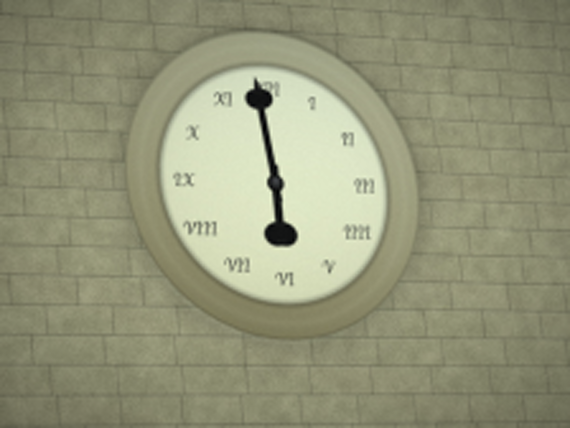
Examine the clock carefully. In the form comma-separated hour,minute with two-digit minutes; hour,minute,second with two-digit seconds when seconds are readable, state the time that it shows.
5,59
